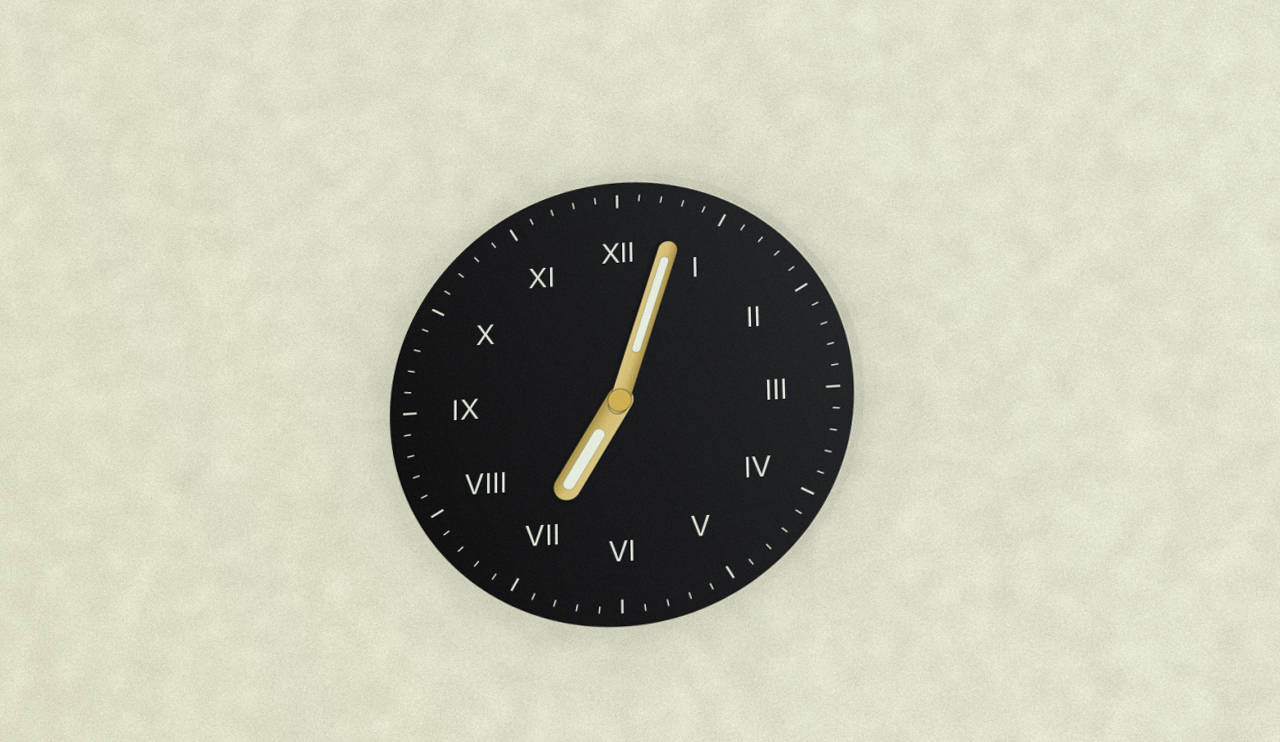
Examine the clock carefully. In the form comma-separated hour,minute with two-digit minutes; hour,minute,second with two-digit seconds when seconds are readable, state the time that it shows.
7,03
